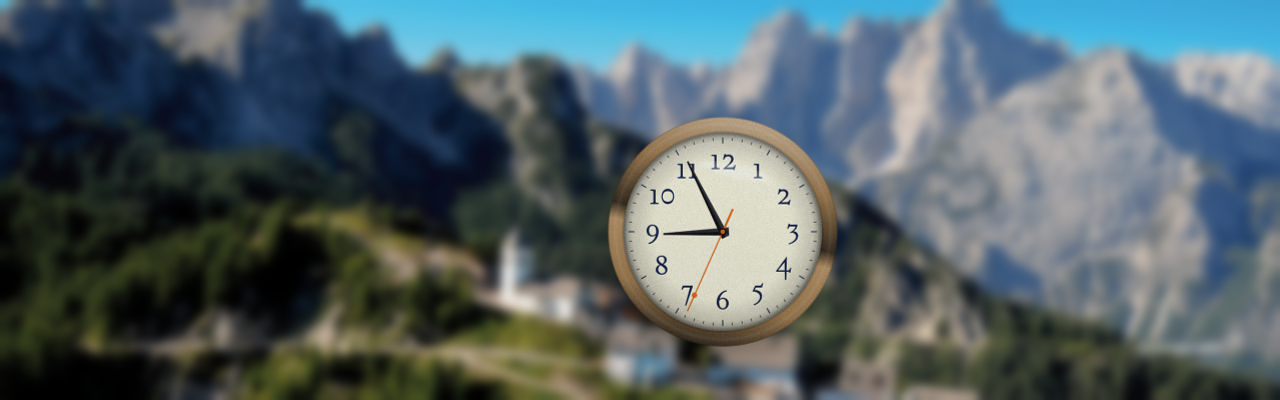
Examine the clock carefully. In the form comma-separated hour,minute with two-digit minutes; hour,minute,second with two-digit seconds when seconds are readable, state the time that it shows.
8,55,34
